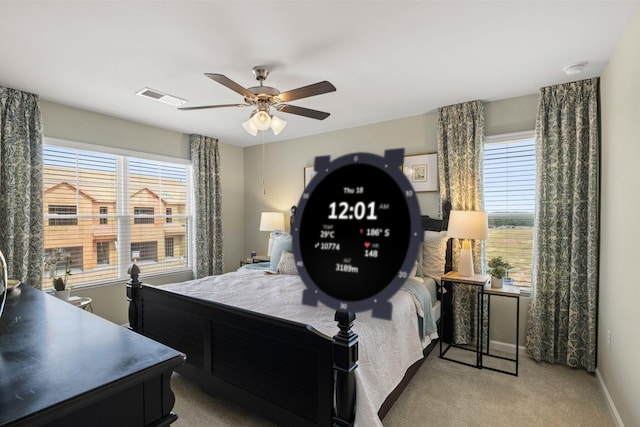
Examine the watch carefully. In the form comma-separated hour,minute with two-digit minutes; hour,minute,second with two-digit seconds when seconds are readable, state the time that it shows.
12,01
